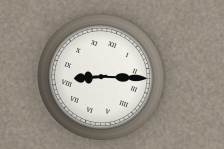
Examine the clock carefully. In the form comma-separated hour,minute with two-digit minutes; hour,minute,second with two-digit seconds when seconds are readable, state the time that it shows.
8,12
